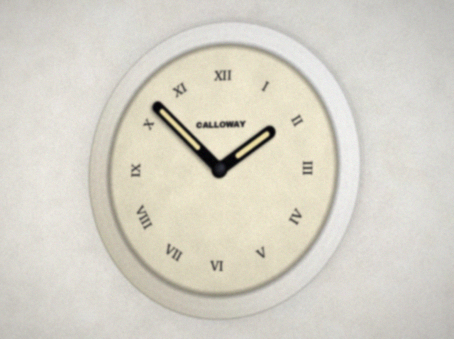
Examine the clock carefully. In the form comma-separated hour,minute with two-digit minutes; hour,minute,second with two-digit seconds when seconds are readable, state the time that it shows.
1,52
